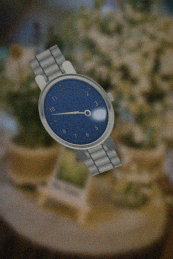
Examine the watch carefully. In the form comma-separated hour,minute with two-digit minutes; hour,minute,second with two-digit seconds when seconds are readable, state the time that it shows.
3,48
